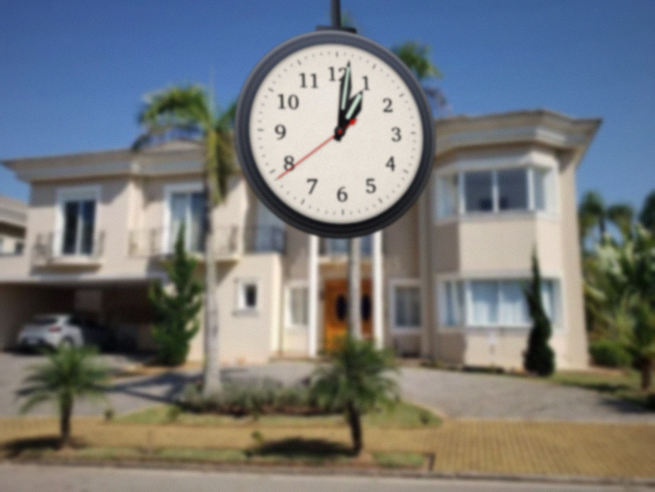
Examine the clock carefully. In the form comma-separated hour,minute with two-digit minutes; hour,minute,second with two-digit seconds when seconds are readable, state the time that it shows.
1,01,39
